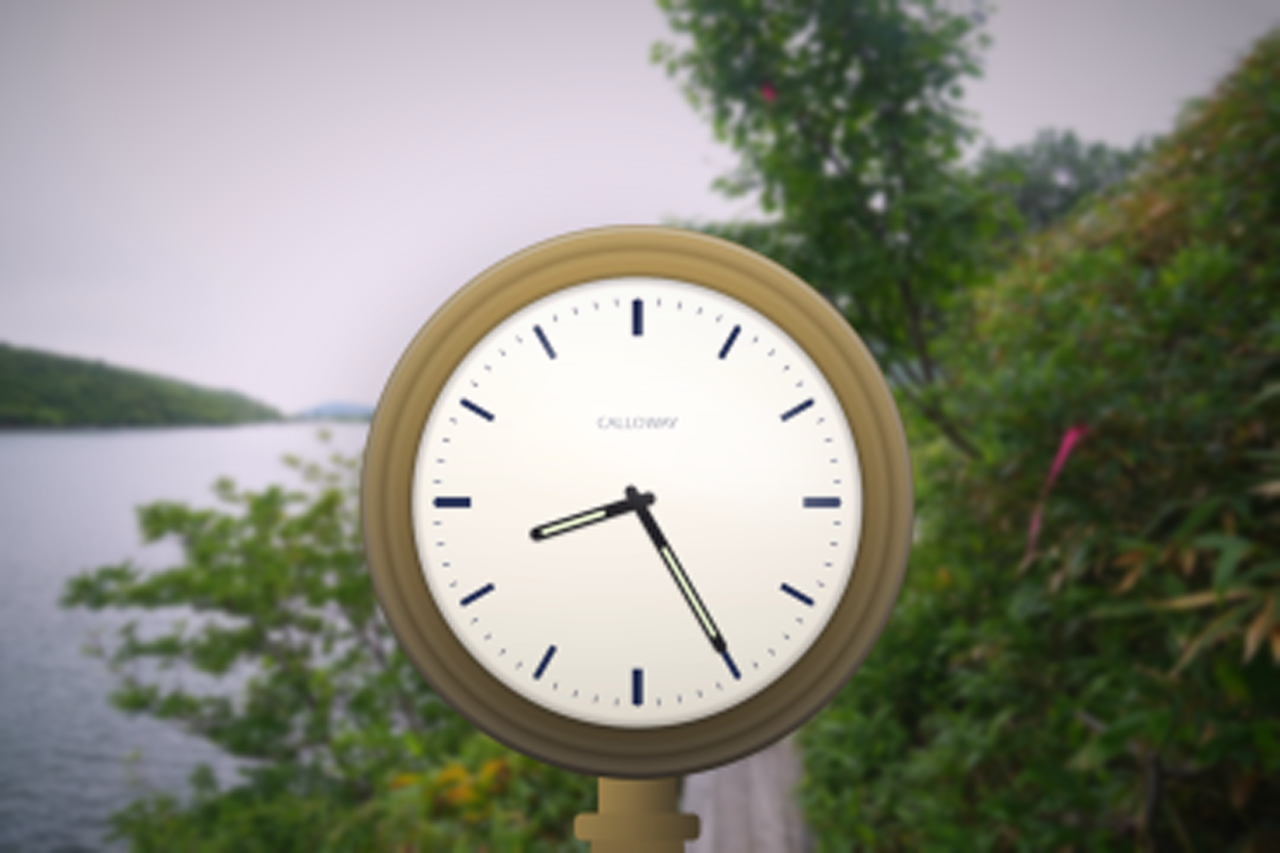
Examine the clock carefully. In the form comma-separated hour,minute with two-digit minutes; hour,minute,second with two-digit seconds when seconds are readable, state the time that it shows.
8,25
